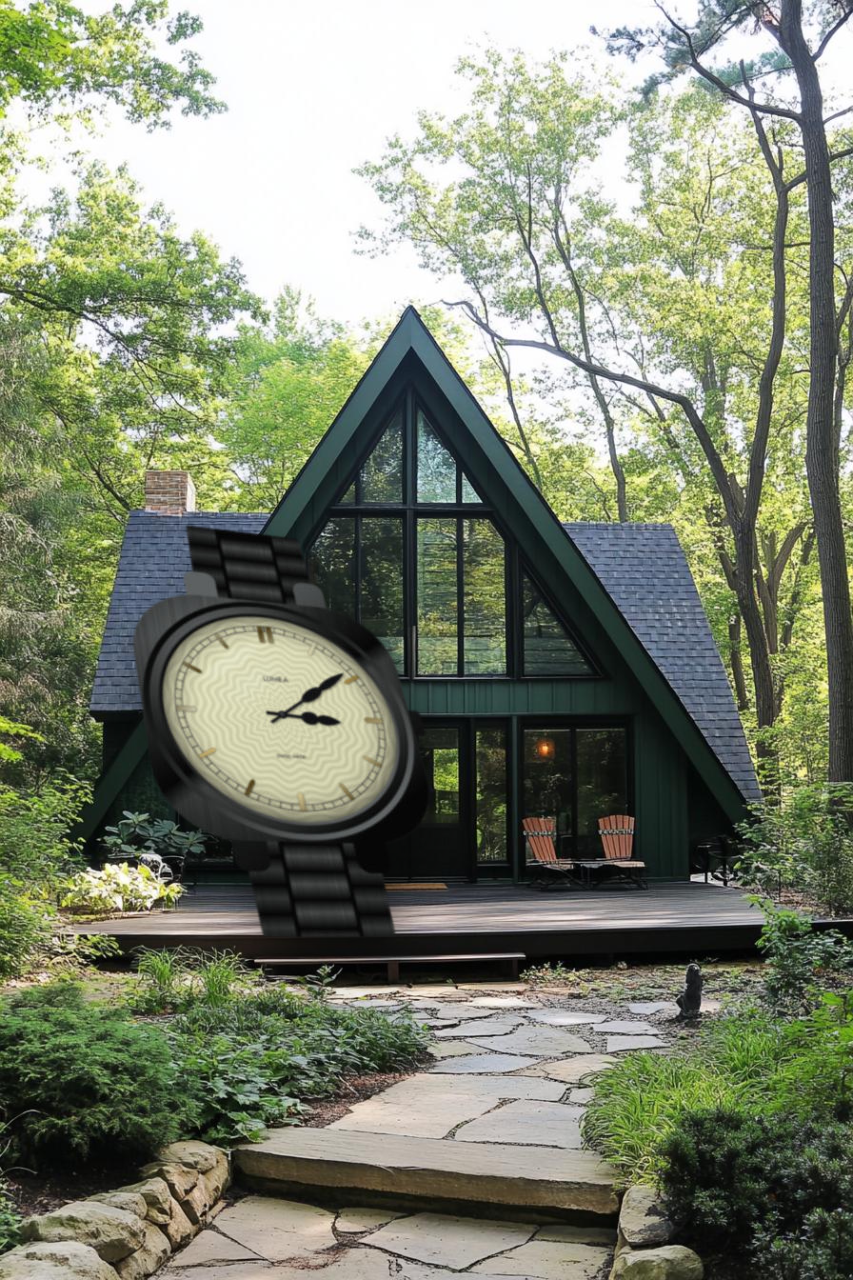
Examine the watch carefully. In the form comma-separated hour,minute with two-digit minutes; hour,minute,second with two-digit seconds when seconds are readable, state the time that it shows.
3,09
